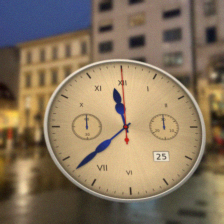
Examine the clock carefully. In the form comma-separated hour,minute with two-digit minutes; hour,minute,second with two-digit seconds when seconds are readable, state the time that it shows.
11,38
